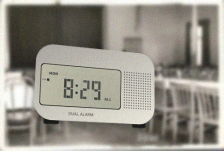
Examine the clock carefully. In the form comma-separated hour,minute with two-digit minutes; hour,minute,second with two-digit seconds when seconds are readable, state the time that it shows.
8,29
